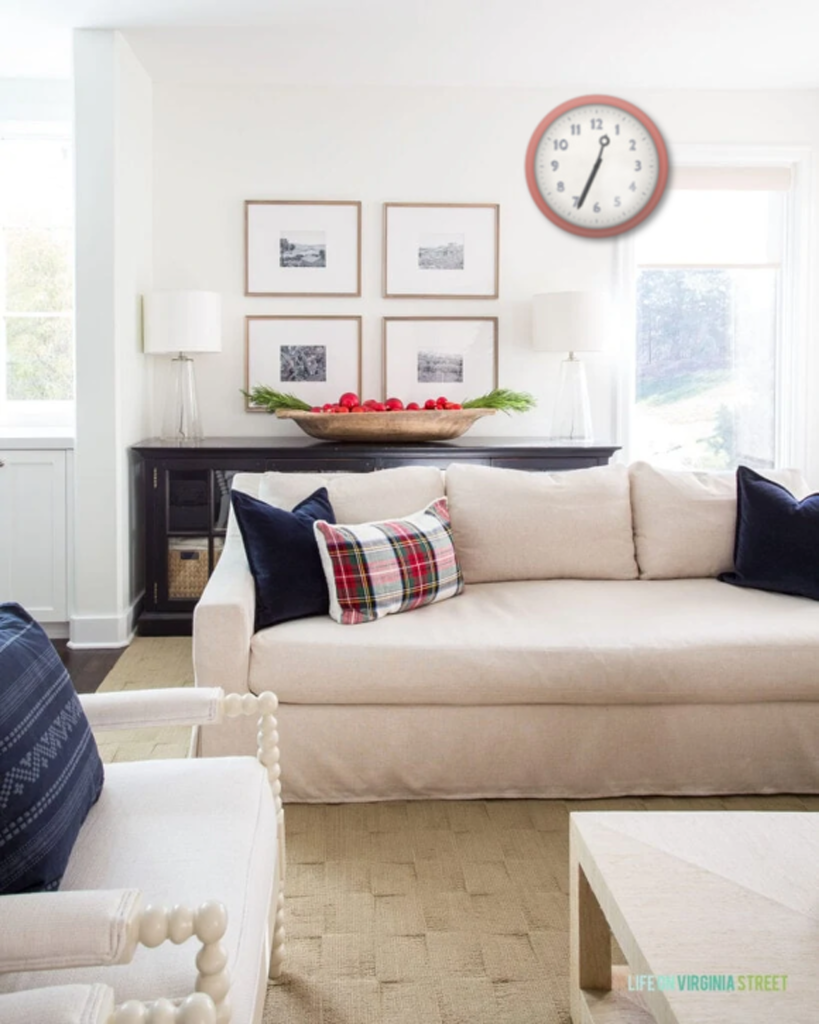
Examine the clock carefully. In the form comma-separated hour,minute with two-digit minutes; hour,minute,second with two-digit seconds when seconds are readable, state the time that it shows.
12,34
